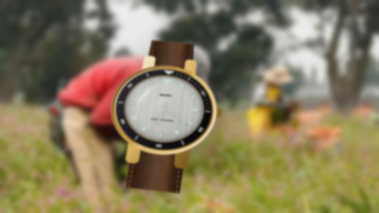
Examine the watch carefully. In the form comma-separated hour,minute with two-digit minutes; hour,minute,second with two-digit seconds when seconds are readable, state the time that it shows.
6,21
